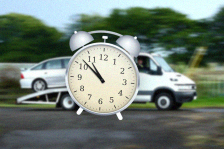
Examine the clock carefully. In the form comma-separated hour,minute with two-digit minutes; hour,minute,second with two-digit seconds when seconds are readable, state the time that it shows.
10,52
